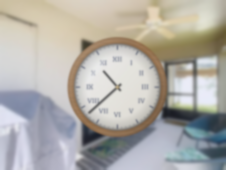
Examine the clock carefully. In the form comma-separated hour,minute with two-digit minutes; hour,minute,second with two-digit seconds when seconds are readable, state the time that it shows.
10,38
